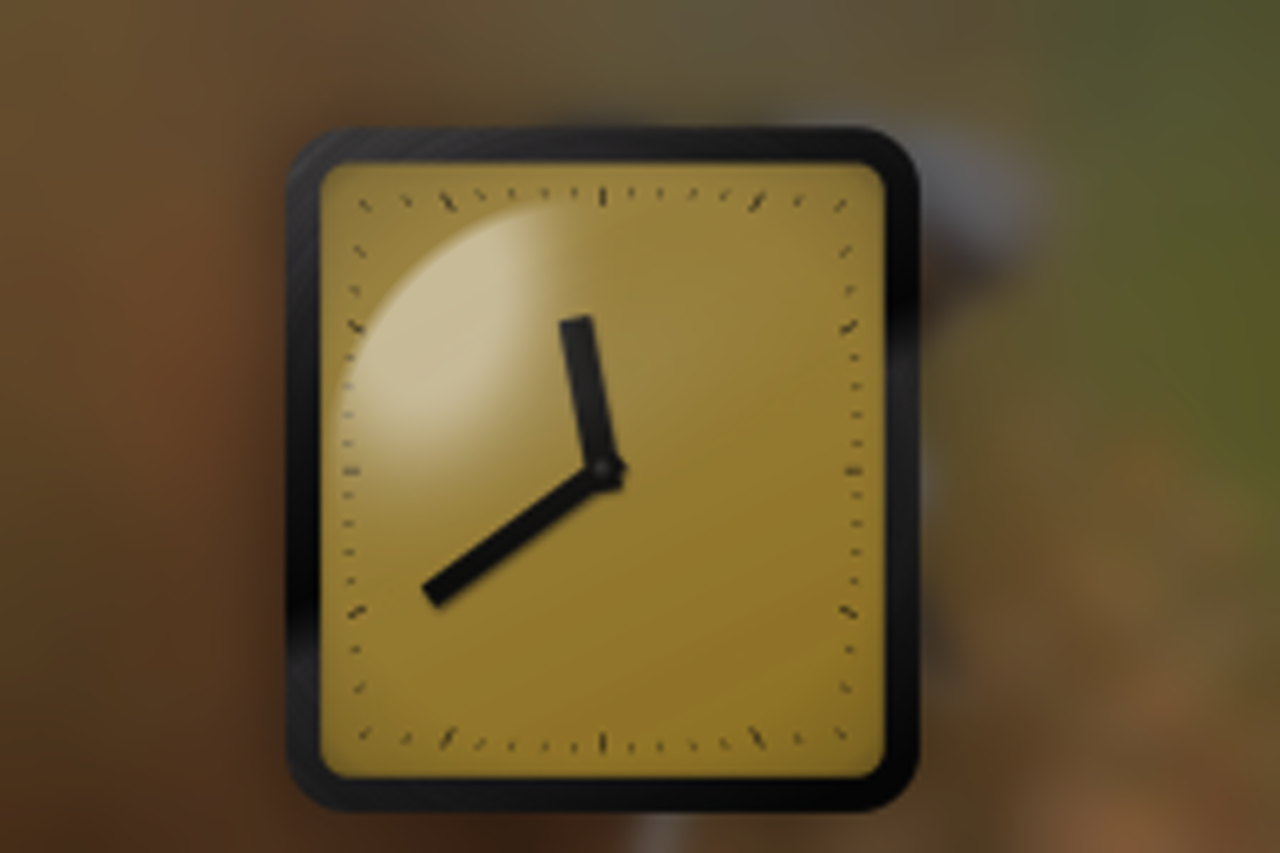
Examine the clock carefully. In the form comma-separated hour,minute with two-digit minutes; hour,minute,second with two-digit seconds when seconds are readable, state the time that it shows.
11,39
